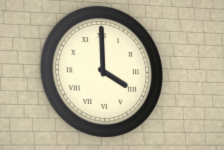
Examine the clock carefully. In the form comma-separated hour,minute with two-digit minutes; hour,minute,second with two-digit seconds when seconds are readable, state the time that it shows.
4,00
